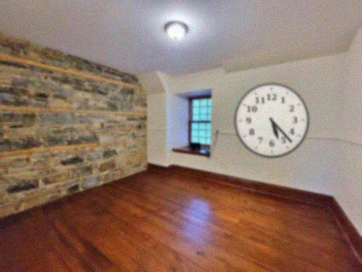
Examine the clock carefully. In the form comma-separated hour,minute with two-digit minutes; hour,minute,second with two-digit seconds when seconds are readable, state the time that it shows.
5,23
